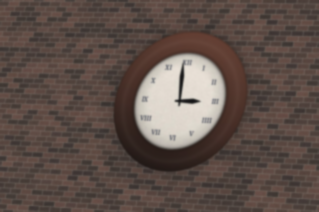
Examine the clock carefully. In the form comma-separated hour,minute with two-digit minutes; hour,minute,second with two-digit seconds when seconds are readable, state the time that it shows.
2,59
